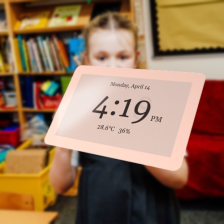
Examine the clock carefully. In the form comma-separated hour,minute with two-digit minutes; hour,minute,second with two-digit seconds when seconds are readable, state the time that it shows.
4,19
